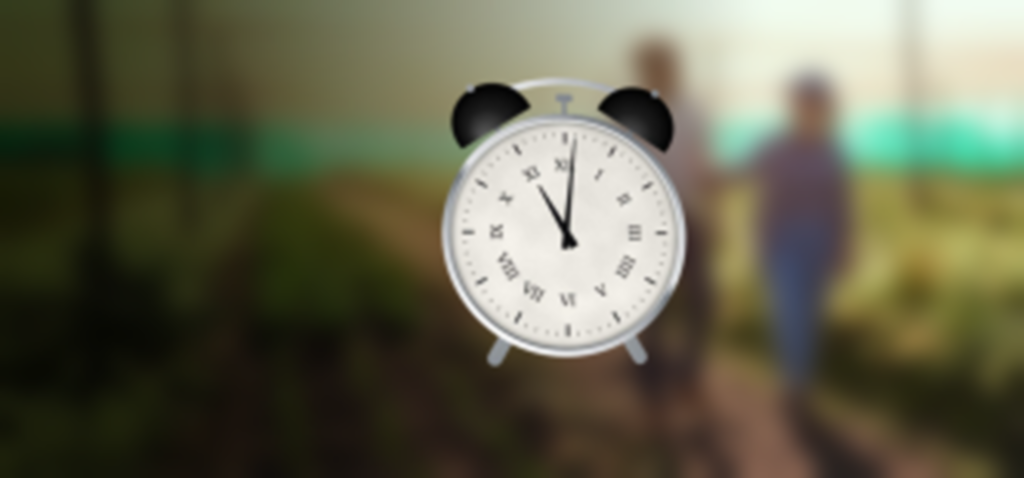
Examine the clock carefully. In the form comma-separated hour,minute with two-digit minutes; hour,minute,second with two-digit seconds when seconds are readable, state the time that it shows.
11,01
